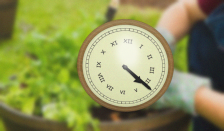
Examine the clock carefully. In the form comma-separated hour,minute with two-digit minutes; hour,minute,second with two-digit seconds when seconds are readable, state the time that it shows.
4,21
